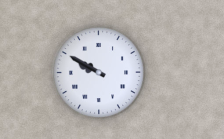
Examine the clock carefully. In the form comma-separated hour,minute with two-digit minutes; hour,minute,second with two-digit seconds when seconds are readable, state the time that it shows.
9,50
